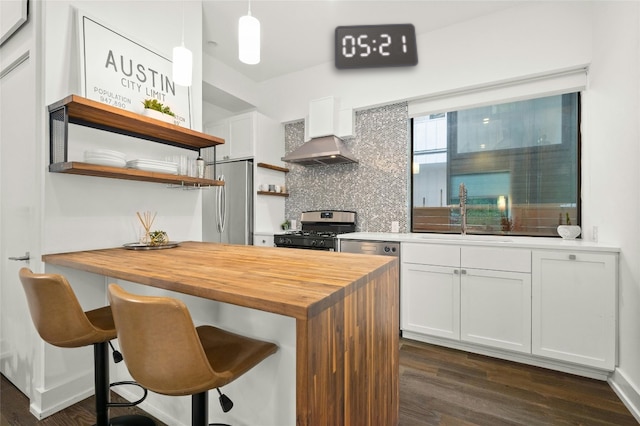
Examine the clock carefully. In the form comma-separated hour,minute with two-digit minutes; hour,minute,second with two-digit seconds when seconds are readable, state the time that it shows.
5,21
